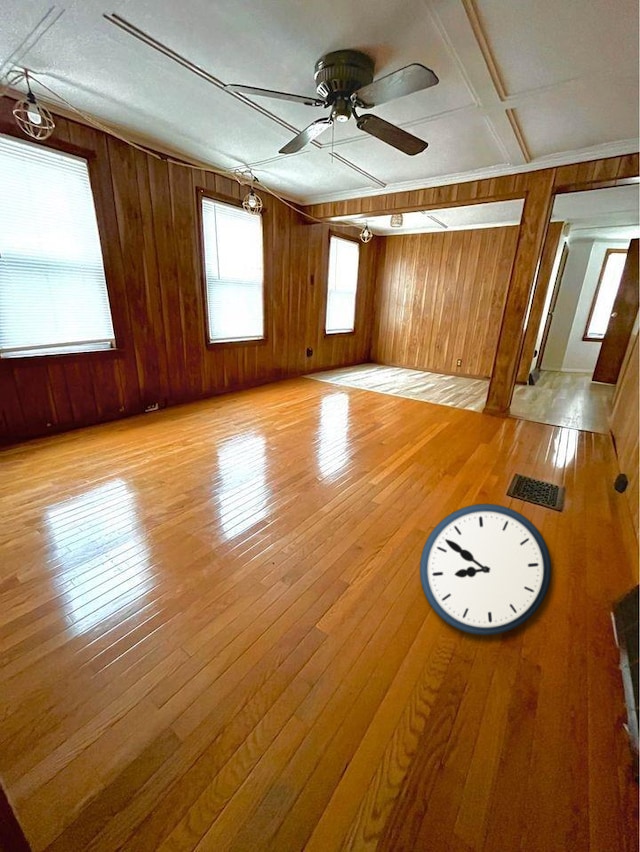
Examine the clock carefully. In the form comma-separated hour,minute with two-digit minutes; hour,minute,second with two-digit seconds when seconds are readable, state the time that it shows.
8,52
